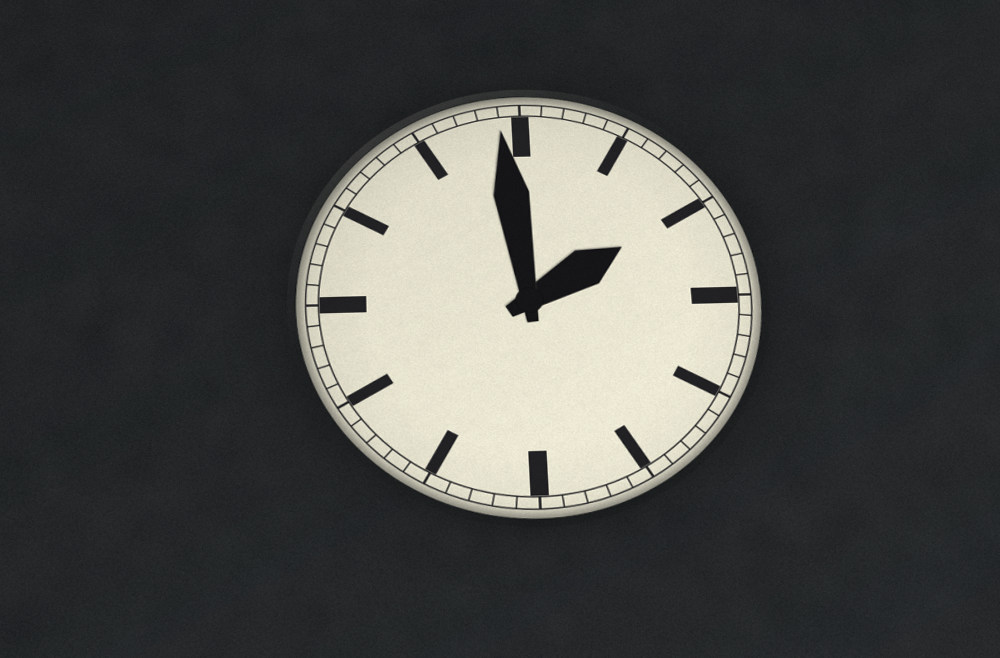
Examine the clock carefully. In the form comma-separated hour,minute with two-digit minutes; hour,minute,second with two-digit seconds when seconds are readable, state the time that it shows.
1,59
